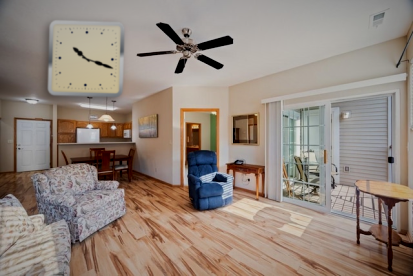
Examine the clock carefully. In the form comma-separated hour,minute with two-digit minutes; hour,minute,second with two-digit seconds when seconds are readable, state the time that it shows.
10,18
